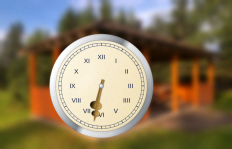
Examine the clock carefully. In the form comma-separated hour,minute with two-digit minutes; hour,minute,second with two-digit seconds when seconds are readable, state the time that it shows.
6,32
